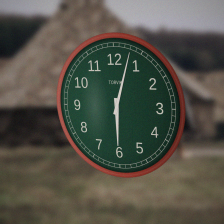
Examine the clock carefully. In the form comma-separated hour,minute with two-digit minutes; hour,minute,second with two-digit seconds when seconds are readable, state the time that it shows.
6,03
